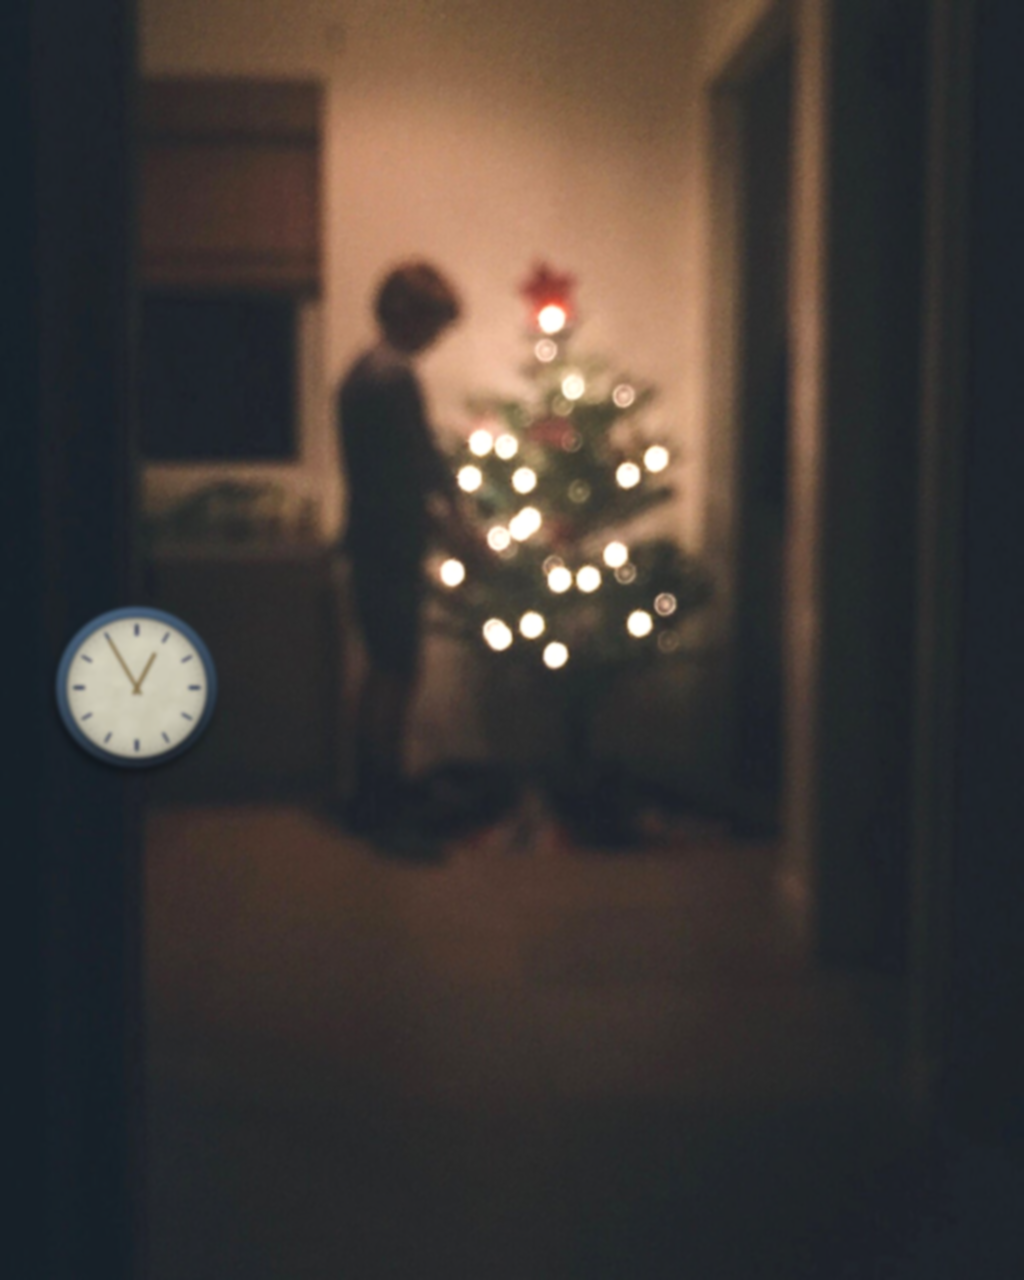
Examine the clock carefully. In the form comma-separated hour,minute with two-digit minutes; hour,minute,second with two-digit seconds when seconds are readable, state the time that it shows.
12,55
